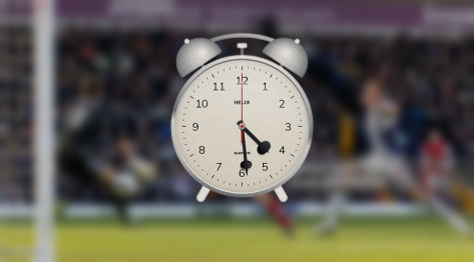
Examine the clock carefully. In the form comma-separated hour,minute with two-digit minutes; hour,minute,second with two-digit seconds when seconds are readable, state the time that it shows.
4,29,00
